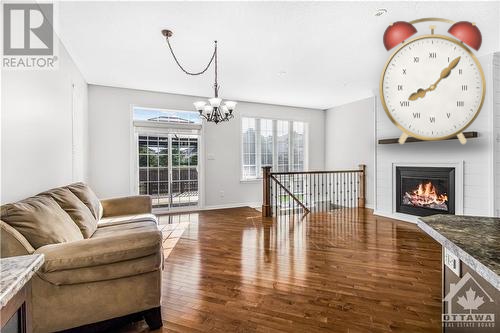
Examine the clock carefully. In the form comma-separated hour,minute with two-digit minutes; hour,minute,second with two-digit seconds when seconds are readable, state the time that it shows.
8,07
